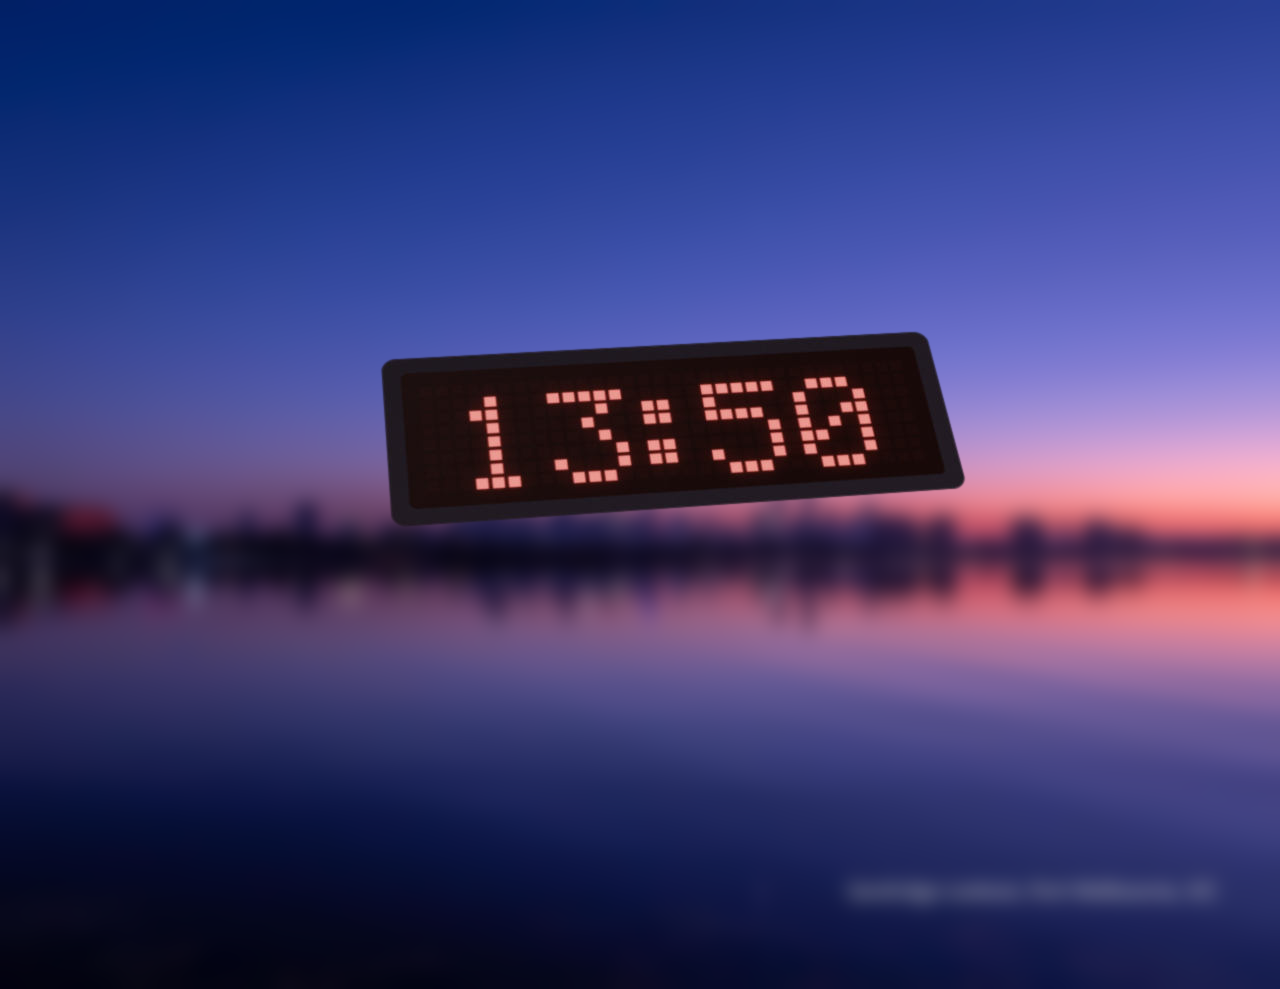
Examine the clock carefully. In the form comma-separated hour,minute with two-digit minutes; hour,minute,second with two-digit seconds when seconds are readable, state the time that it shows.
13,50
